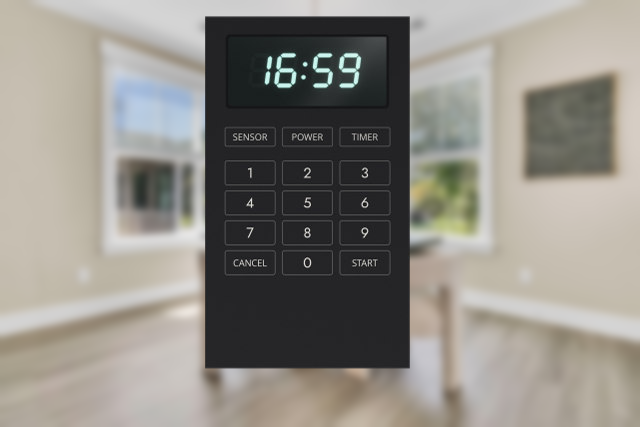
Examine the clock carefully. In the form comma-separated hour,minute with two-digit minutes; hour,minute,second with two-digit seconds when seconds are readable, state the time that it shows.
16,59
